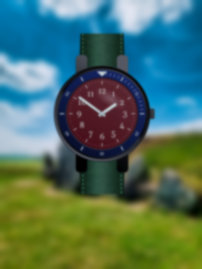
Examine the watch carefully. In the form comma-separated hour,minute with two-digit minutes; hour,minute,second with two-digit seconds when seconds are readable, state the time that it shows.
1,51
